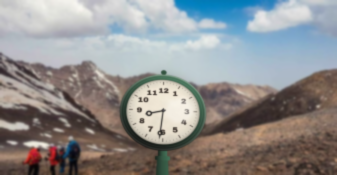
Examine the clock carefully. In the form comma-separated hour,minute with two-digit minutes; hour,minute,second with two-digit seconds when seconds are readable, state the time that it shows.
8,31
